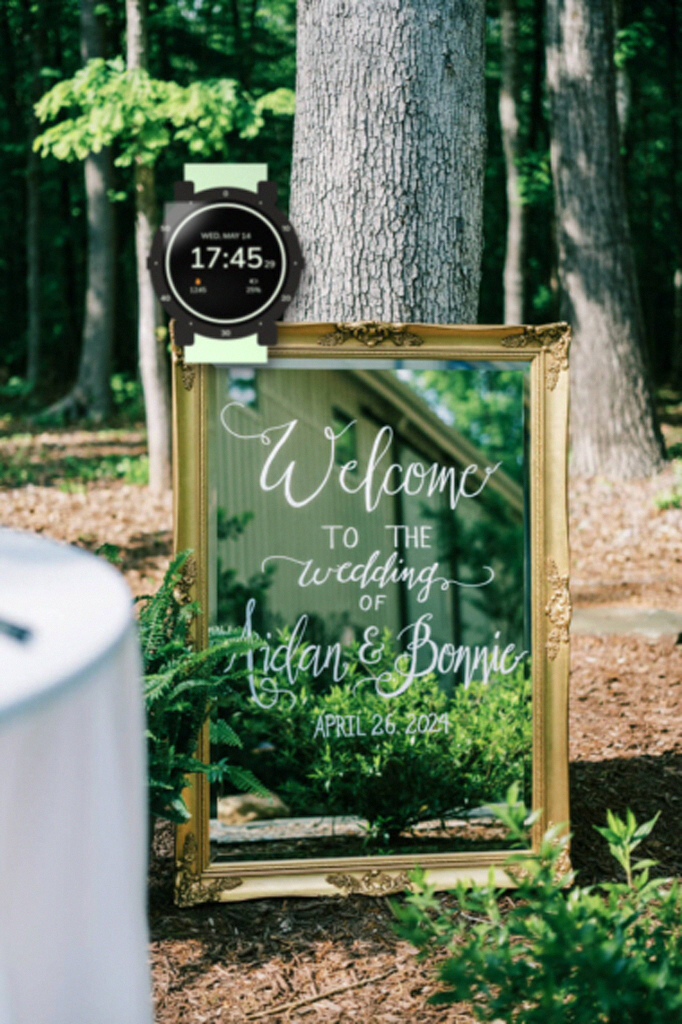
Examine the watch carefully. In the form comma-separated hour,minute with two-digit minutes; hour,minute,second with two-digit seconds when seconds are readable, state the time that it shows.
17,45
